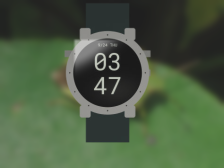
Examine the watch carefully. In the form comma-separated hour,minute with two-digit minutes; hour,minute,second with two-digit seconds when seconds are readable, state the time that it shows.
3,47
